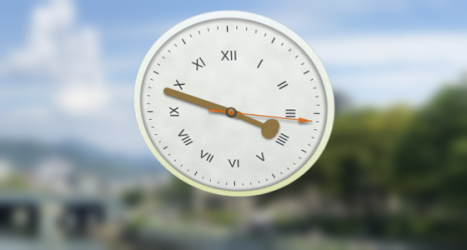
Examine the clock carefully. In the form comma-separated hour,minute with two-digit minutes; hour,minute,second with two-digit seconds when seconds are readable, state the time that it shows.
3,48,16
